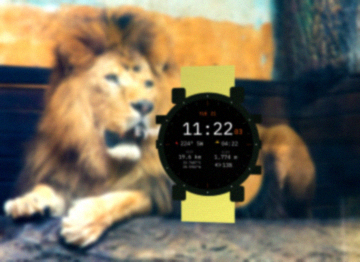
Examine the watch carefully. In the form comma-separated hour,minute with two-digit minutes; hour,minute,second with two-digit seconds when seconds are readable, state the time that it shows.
11,22
